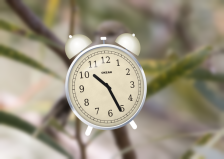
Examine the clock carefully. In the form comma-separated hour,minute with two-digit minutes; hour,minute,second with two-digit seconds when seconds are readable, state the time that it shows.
10,26
